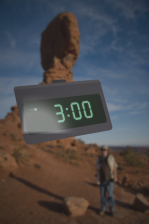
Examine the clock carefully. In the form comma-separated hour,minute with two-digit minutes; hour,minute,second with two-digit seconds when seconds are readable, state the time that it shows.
3,00
